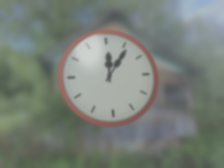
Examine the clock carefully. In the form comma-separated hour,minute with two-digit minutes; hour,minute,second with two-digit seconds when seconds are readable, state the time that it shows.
12,06
